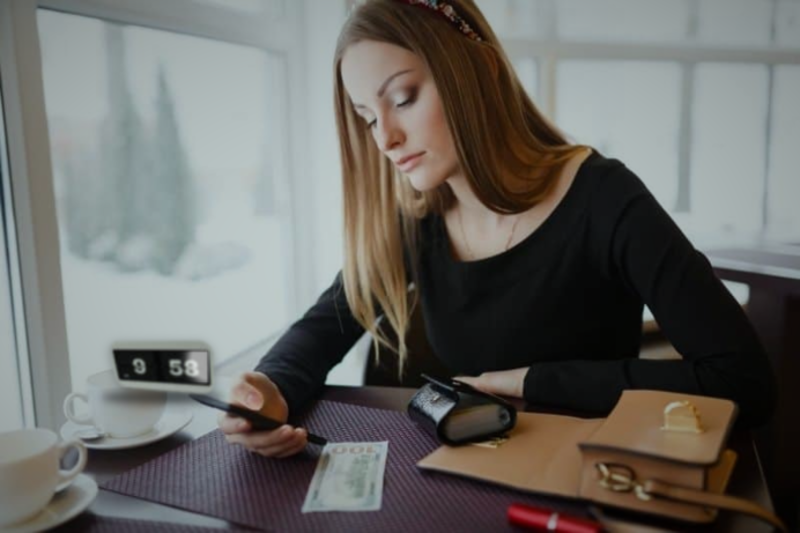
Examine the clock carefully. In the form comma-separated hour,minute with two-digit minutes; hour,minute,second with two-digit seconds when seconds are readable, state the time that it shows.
9,58
